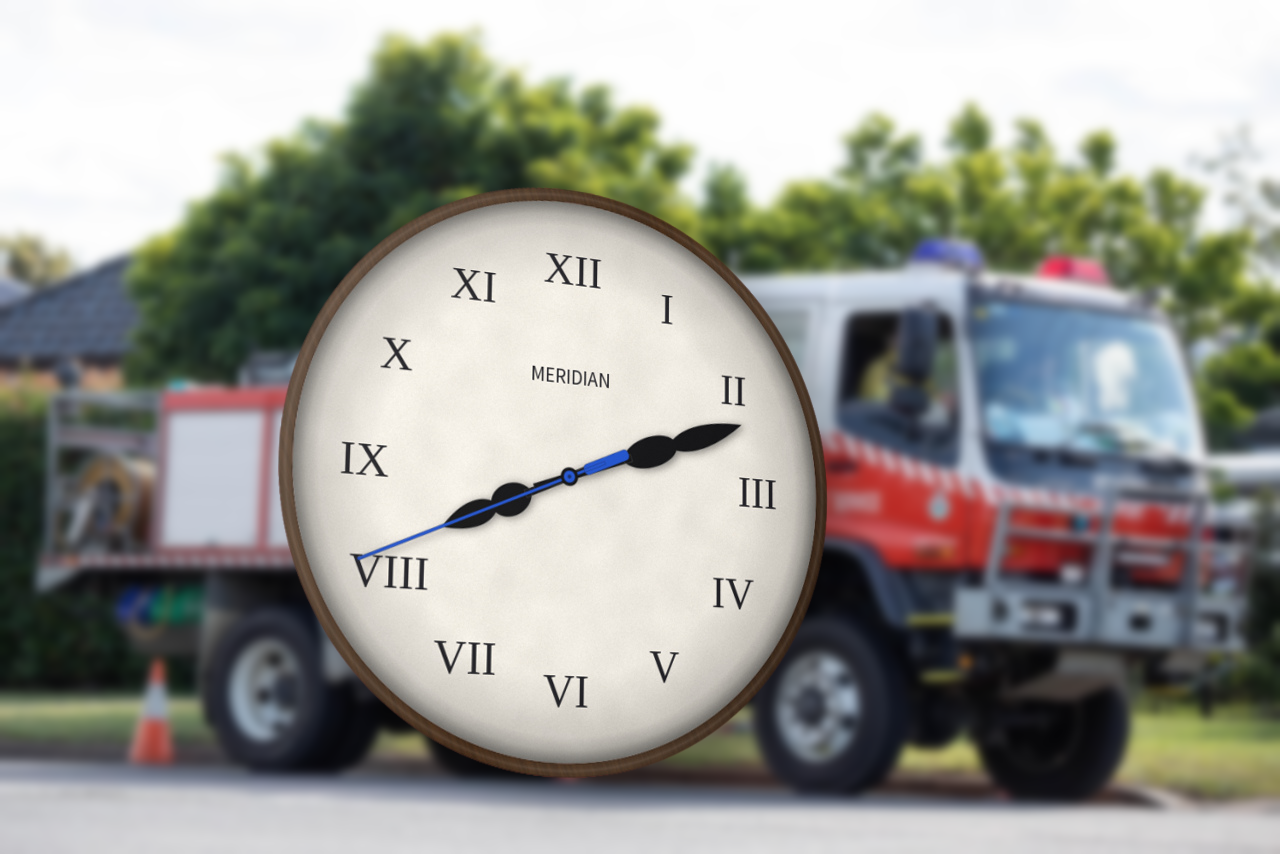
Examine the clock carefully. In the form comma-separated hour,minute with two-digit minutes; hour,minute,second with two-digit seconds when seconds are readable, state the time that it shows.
8,11,41
